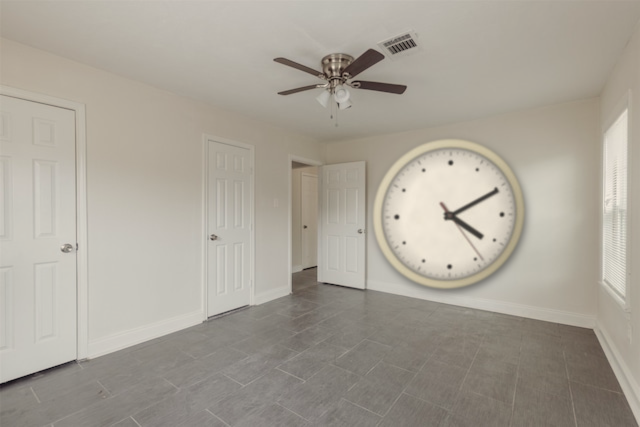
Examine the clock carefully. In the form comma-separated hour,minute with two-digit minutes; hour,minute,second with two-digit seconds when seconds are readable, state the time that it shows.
4,10,24
